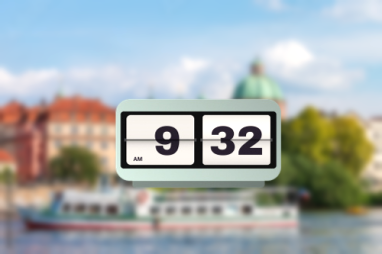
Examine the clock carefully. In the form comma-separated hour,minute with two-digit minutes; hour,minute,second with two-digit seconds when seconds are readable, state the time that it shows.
9,32
